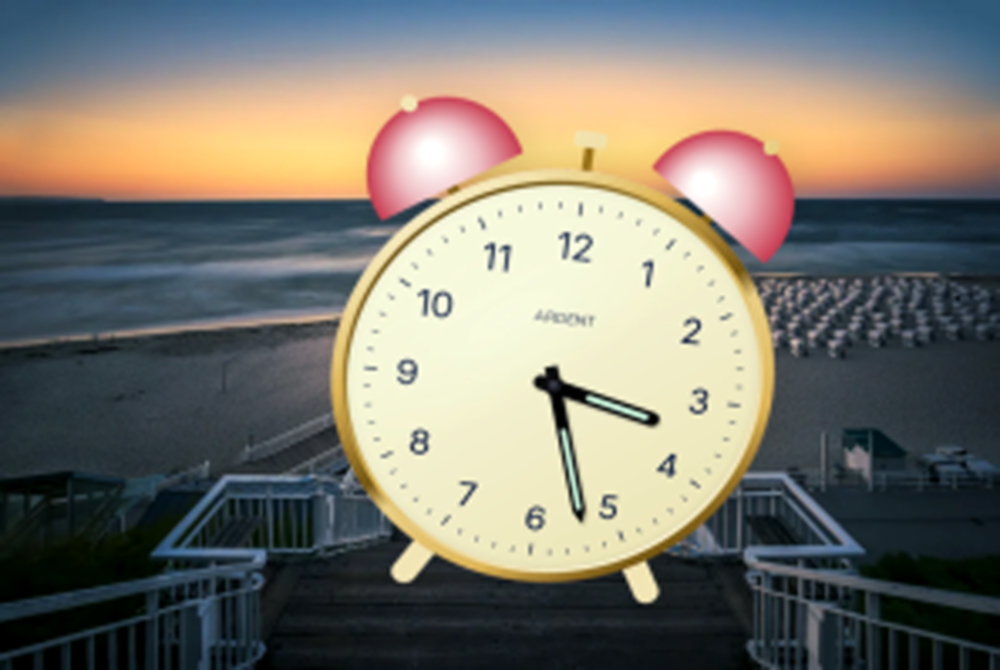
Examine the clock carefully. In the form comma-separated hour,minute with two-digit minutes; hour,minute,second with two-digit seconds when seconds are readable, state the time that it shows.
3,27
